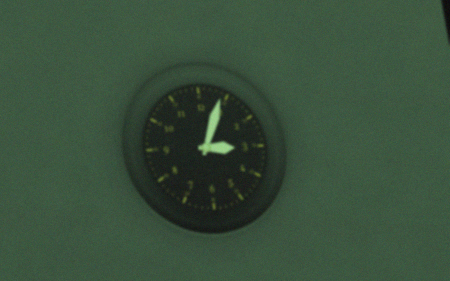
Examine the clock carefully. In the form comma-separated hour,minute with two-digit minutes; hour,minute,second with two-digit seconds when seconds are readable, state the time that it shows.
3,04
